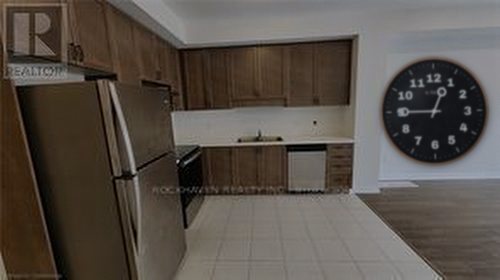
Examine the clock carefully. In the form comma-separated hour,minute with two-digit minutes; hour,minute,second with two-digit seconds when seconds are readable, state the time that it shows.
12,45
